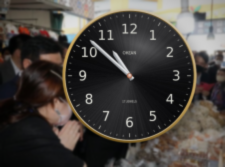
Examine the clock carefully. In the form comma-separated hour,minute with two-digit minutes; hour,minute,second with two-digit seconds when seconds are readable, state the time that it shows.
10,52
